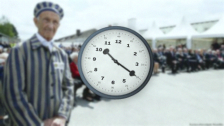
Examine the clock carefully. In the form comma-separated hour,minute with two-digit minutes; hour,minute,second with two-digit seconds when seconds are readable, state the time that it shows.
10,20
